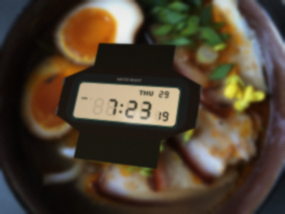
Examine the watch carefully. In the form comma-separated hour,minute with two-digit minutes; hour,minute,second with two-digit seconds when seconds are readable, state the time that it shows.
7,23
